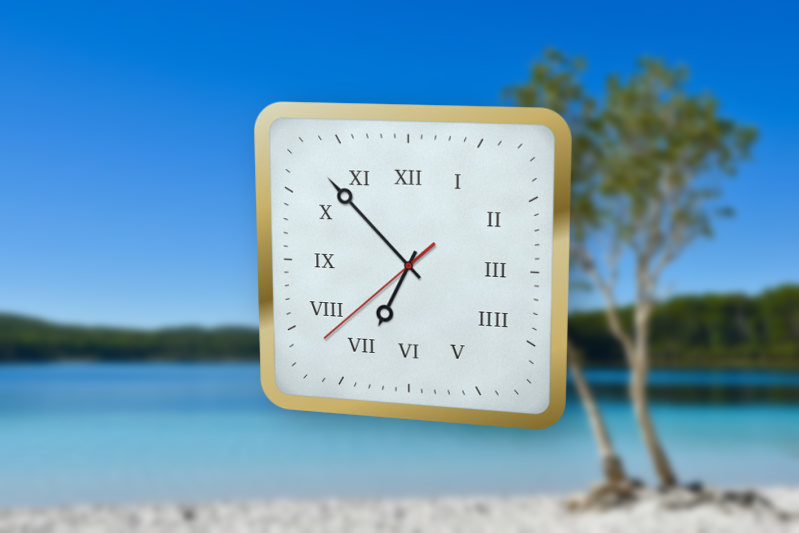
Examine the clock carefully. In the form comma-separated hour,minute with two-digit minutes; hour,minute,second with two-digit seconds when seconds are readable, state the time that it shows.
6,52,38
